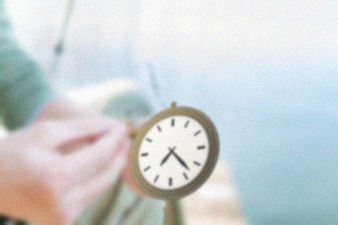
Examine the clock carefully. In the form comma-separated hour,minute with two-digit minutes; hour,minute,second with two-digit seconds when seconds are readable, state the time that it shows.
7,23
